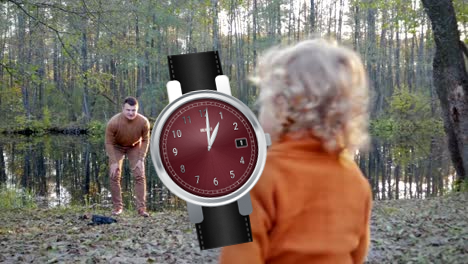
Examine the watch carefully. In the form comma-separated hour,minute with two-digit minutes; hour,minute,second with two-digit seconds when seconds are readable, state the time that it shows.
1,01
